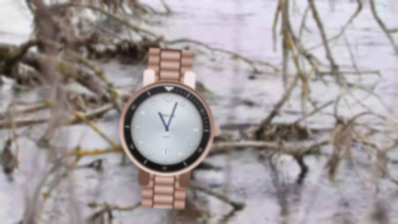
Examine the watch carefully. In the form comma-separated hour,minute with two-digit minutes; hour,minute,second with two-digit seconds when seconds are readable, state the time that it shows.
11,03
